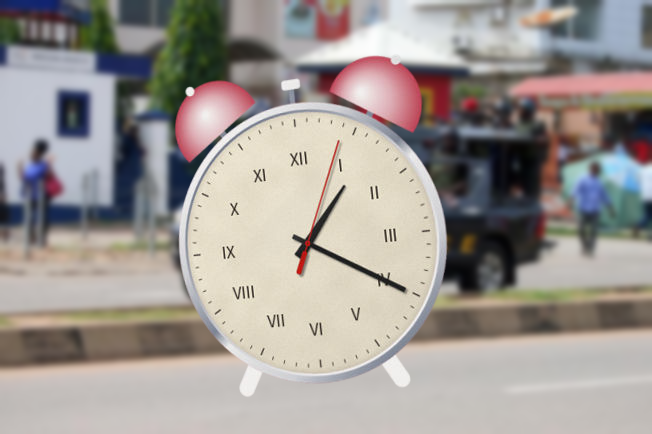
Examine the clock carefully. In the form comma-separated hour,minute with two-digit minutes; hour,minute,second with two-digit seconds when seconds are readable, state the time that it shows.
1,20,04
